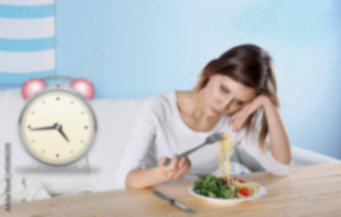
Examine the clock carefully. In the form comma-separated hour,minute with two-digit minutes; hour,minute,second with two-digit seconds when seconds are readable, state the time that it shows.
4,44
